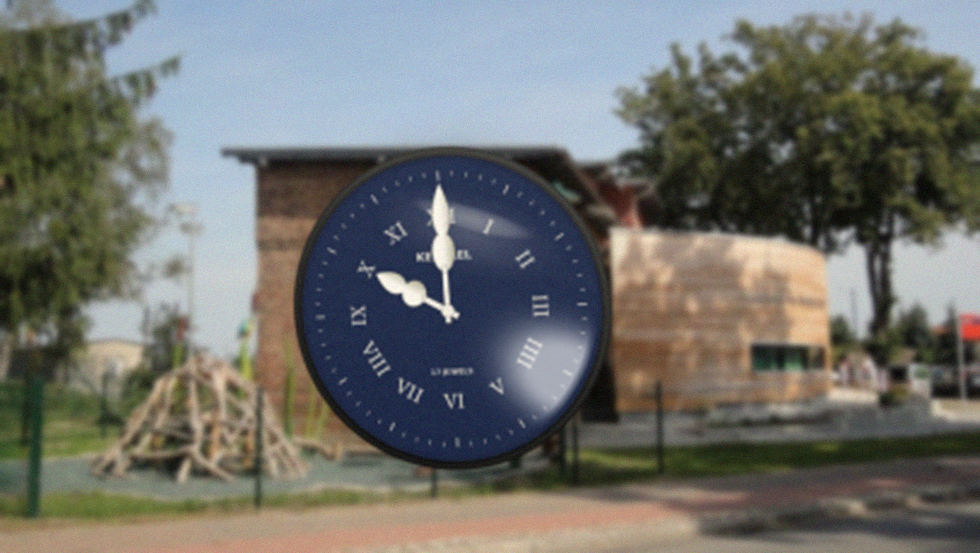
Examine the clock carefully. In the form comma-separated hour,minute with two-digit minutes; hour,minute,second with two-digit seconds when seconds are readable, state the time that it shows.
10,00
